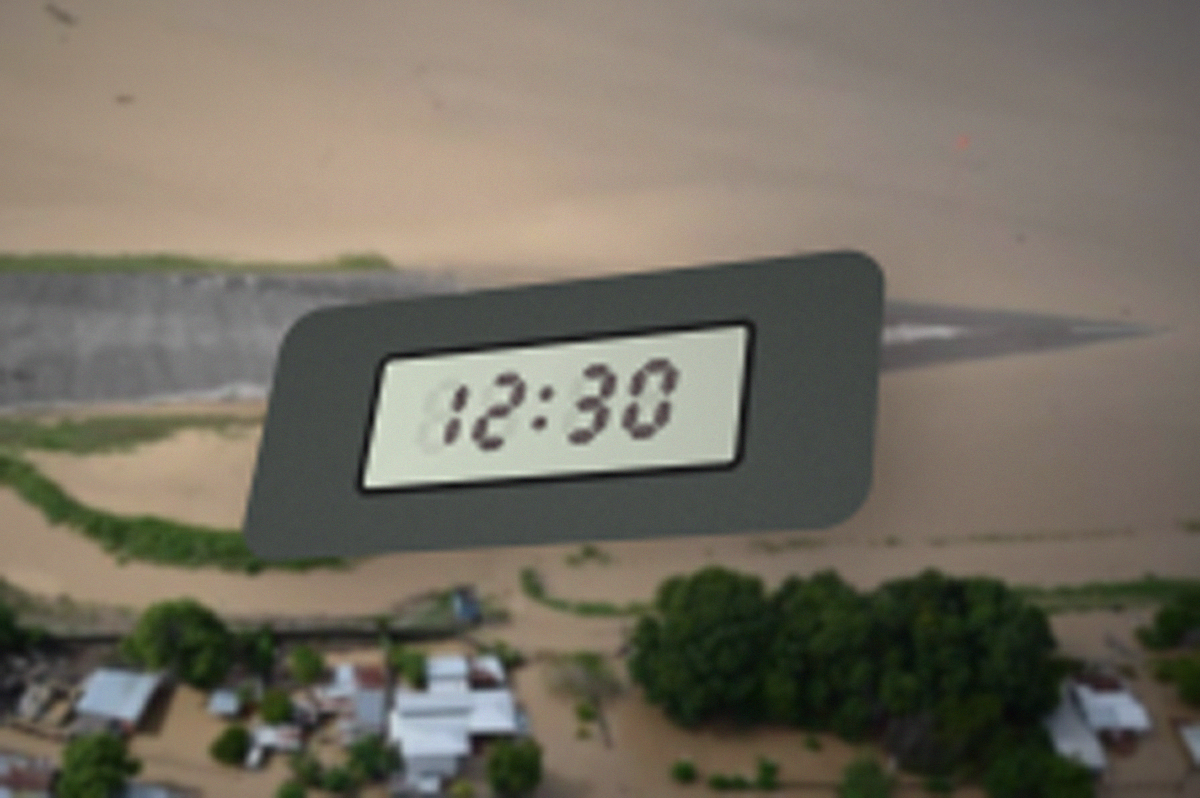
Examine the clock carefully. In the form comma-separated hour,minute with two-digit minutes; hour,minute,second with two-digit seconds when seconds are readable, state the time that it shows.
12,30
